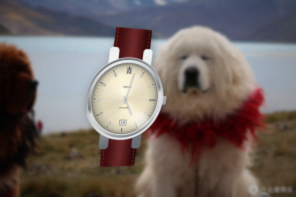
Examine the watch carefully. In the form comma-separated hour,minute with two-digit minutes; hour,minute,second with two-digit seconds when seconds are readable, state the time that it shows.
5,02
